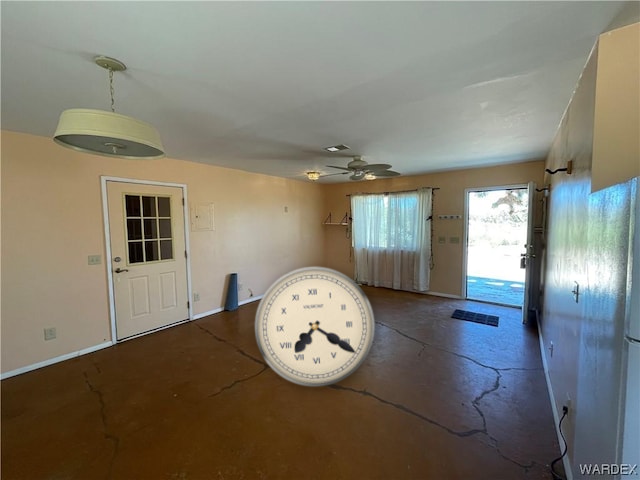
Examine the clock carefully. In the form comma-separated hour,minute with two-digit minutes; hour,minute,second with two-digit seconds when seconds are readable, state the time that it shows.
7,21
